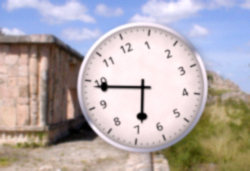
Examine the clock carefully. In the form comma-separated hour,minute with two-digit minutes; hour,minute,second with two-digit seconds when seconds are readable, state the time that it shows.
6,49
